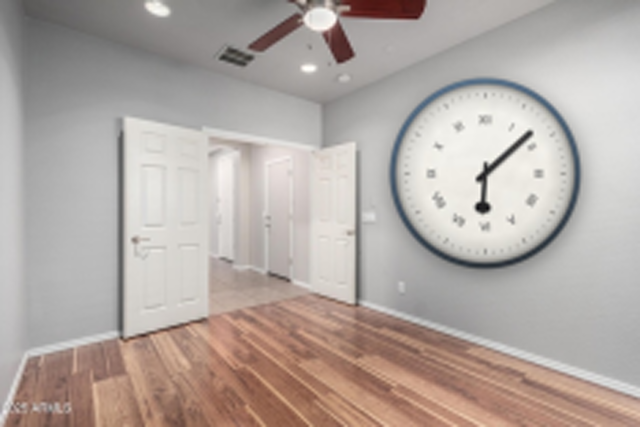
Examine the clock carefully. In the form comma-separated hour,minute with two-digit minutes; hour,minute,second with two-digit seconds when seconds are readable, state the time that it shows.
6,08
